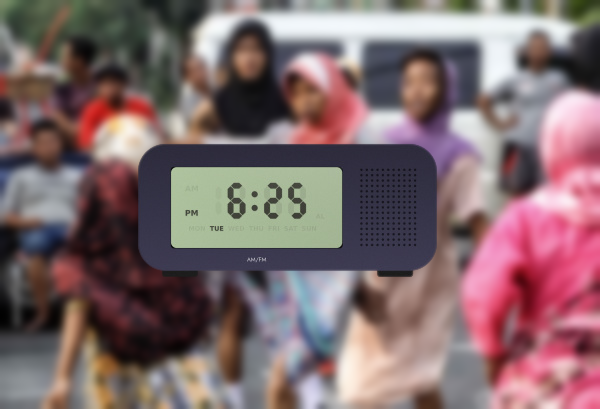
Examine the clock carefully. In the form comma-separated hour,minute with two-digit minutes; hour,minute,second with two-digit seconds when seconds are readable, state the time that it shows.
6,25
